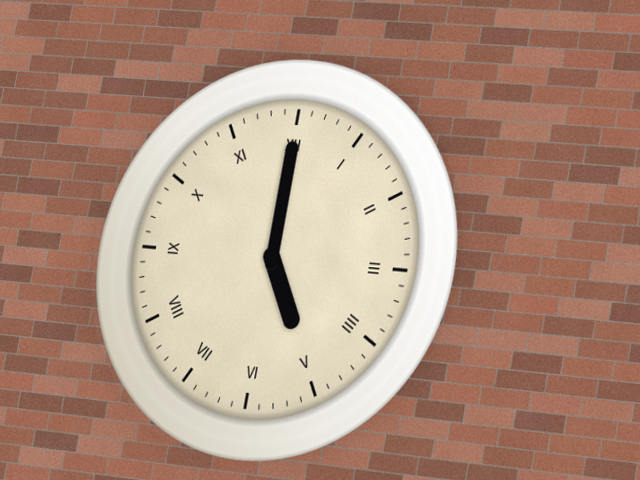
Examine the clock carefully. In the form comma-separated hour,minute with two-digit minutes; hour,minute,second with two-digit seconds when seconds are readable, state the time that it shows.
5,00
